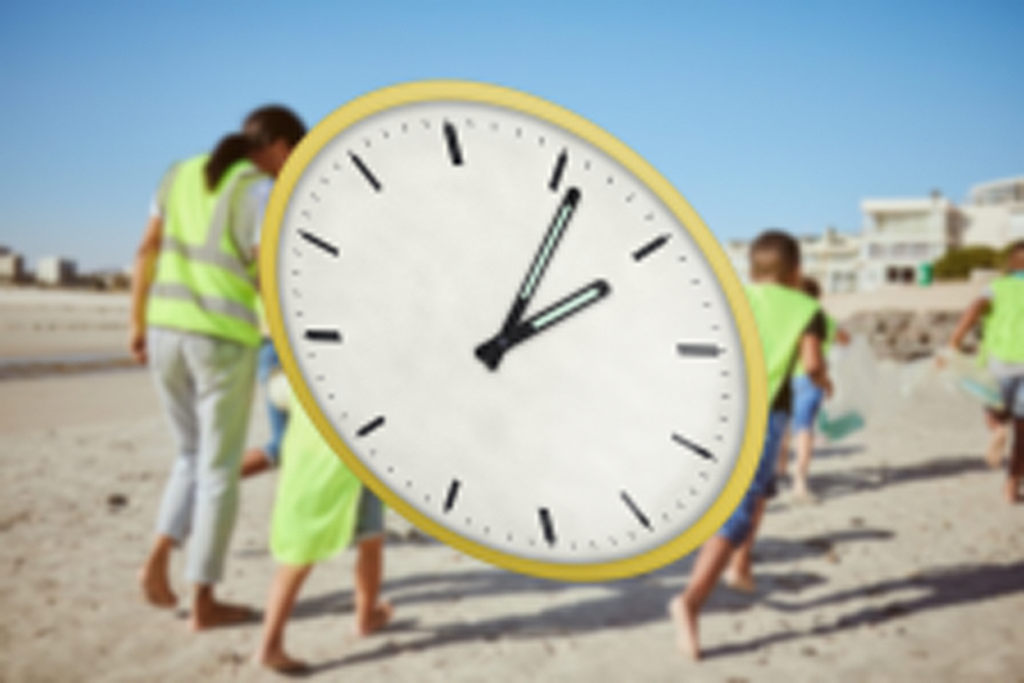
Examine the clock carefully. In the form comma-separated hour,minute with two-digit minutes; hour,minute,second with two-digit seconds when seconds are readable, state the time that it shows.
2,06
